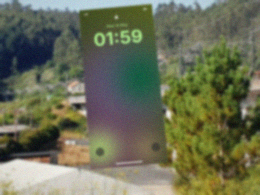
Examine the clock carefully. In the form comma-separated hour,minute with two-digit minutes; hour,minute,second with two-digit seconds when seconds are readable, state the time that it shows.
1,59
